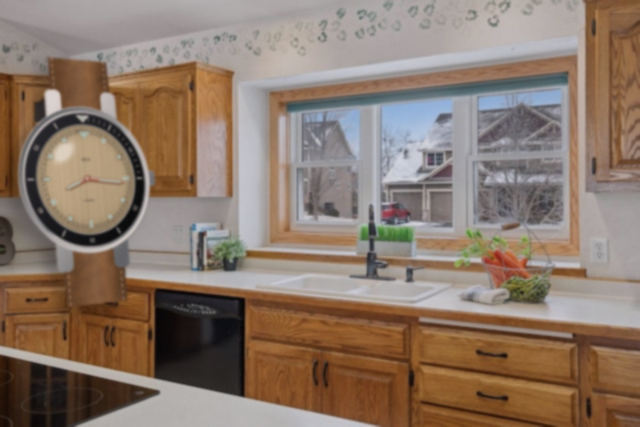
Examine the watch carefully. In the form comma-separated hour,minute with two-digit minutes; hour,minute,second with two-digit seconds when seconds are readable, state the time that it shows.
8,16
